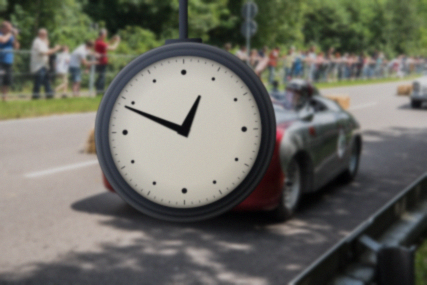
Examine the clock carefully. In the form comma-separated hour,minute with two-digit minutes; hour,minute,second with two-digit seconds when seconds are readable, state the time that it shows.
12,49
